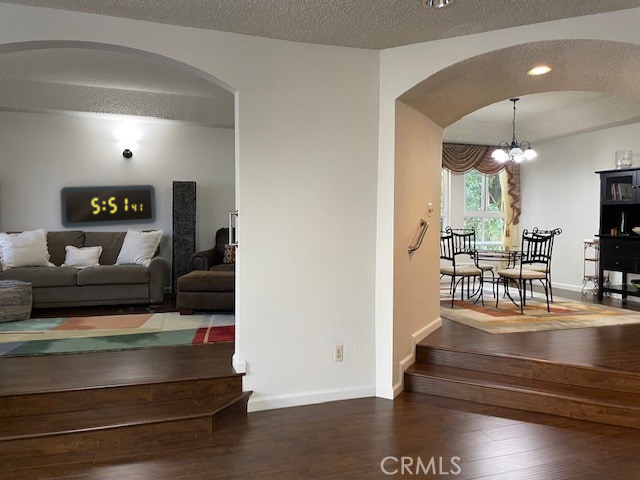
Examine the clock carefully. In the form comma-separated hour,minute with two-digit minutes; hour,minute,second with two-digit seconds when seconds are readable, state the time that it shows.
5,51
